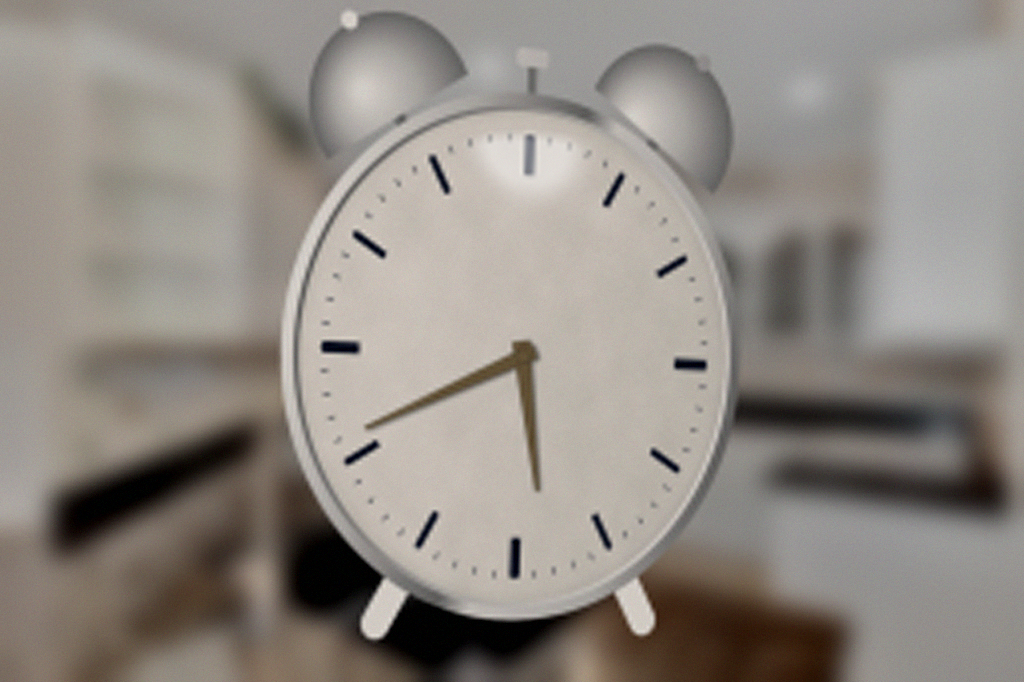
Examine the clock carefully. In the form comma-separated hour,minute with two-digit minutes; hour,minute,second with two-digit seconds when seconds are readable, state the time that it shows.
5,41
